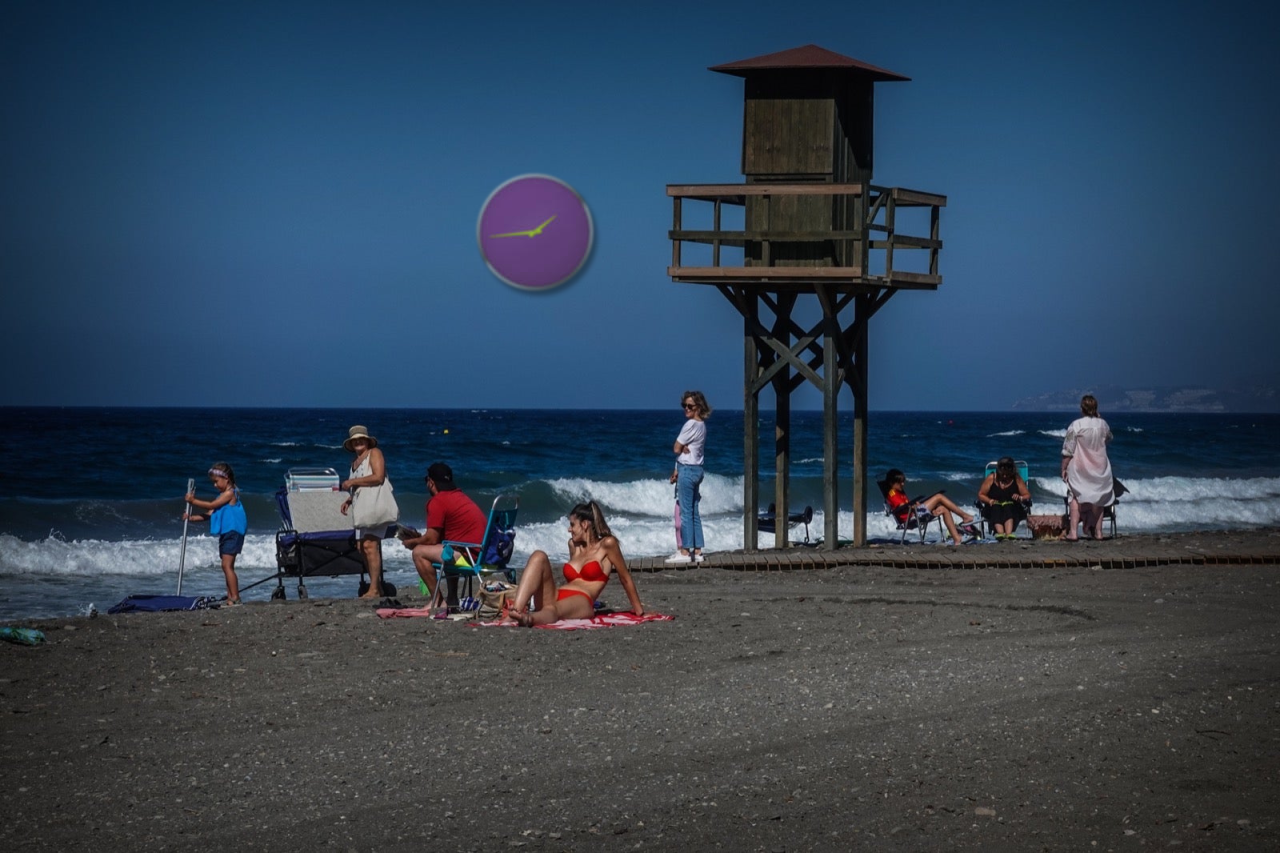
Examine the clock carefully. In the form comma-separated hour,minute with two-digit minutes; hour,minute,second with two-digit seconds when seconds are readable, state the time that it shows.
1,44
